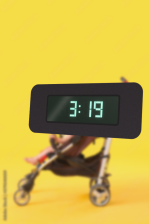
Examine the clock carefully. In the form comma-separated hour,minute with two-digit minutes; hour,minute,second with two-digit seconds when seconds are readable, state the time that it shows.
3,19
